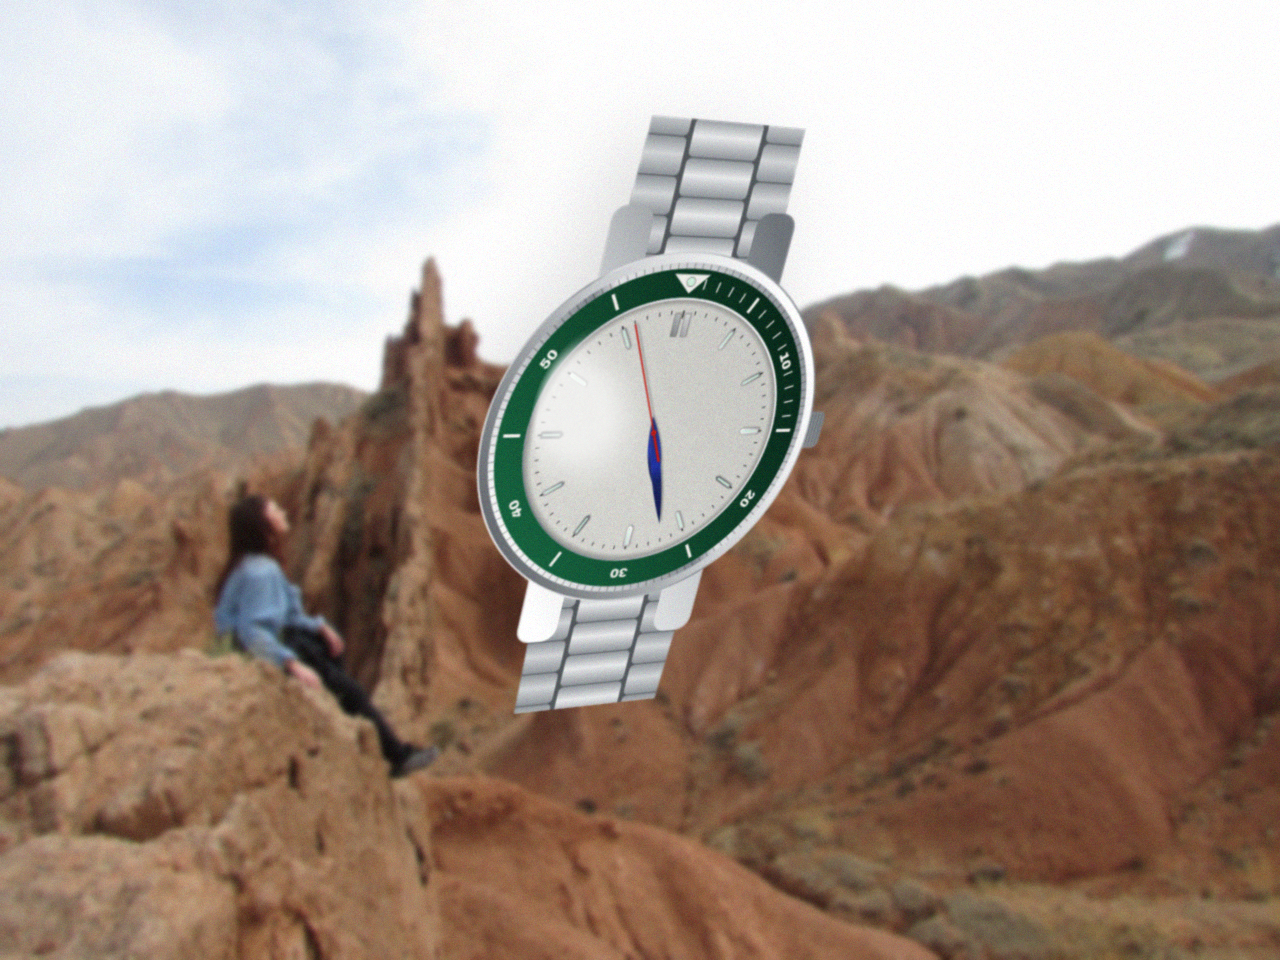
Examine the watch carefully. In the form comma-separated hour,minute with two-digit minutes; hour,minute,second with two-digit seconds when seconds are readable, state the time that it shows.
5,26,56
